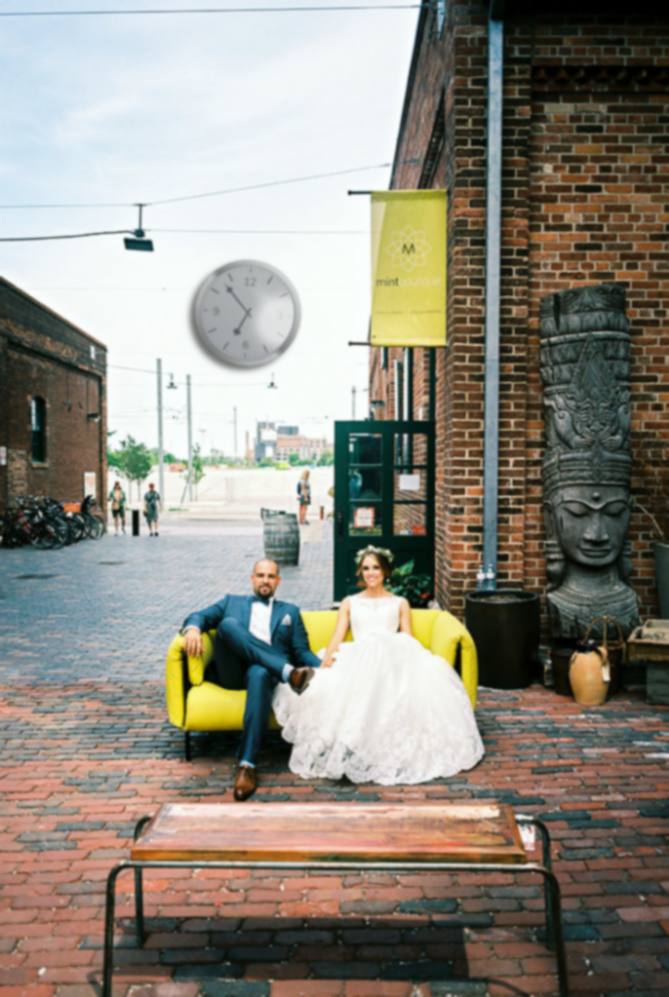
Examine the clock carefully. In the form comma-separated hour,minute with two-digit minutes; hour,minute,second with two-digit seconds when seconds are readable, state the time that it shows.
6,53
